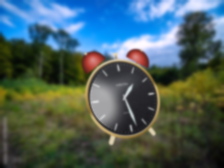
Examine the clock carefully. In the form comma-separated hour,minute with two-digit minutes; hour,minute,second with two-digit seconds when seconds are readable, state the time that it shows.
1,28
